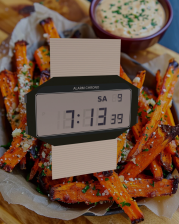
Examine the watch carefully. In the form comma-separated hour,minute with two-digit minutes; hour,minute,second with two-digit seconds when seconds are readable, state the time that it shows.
7,13,39
